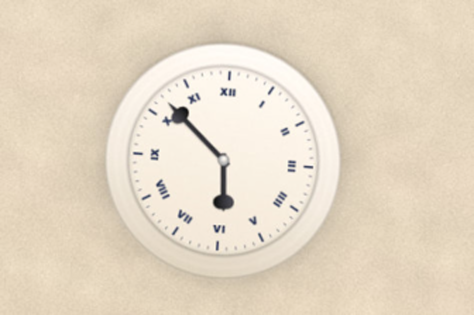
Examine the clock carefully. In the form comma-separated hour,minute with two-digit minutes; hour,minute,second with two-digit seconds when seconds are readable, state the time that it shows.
5,52
